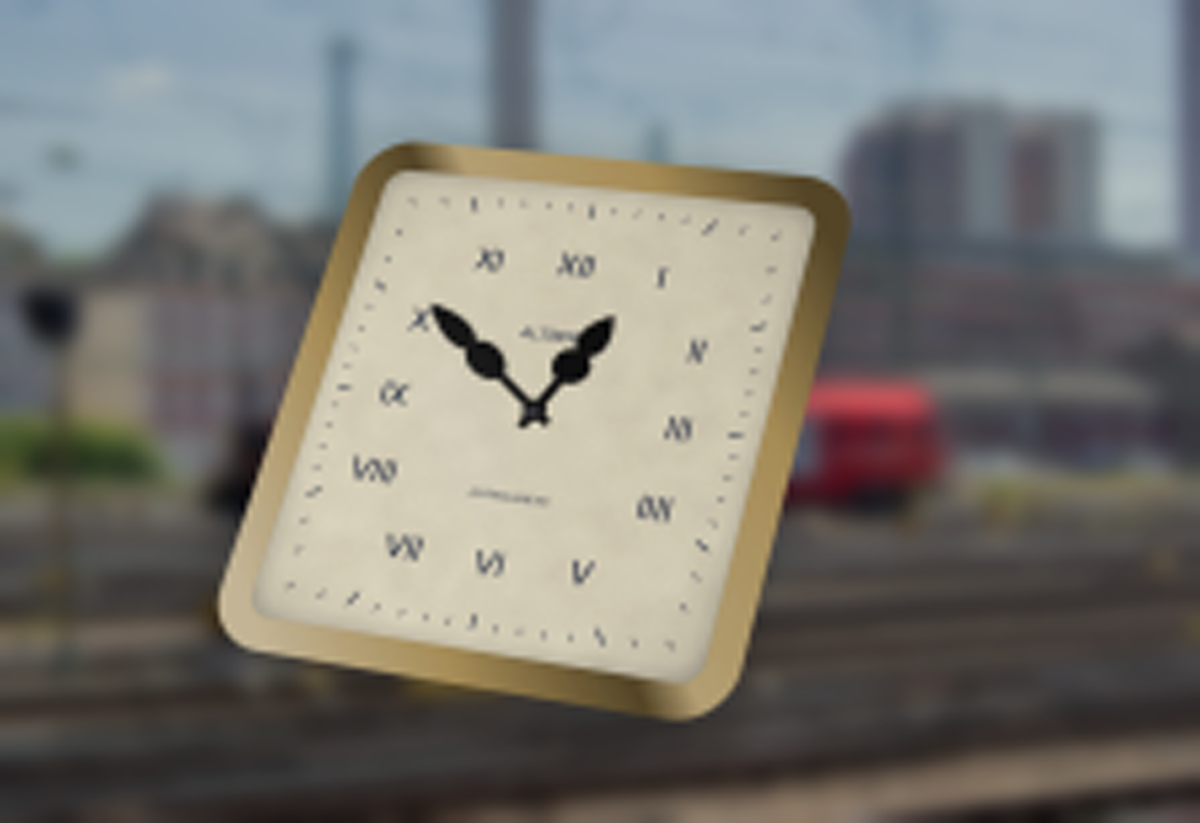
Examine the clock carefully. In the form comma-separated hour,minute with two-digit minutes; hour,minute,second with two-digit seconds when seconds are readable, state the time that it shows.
12,51
